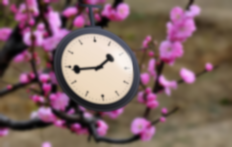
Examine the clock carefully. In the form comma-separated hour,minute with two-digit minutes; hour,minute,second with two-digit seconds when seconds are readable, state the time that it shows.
1,44
